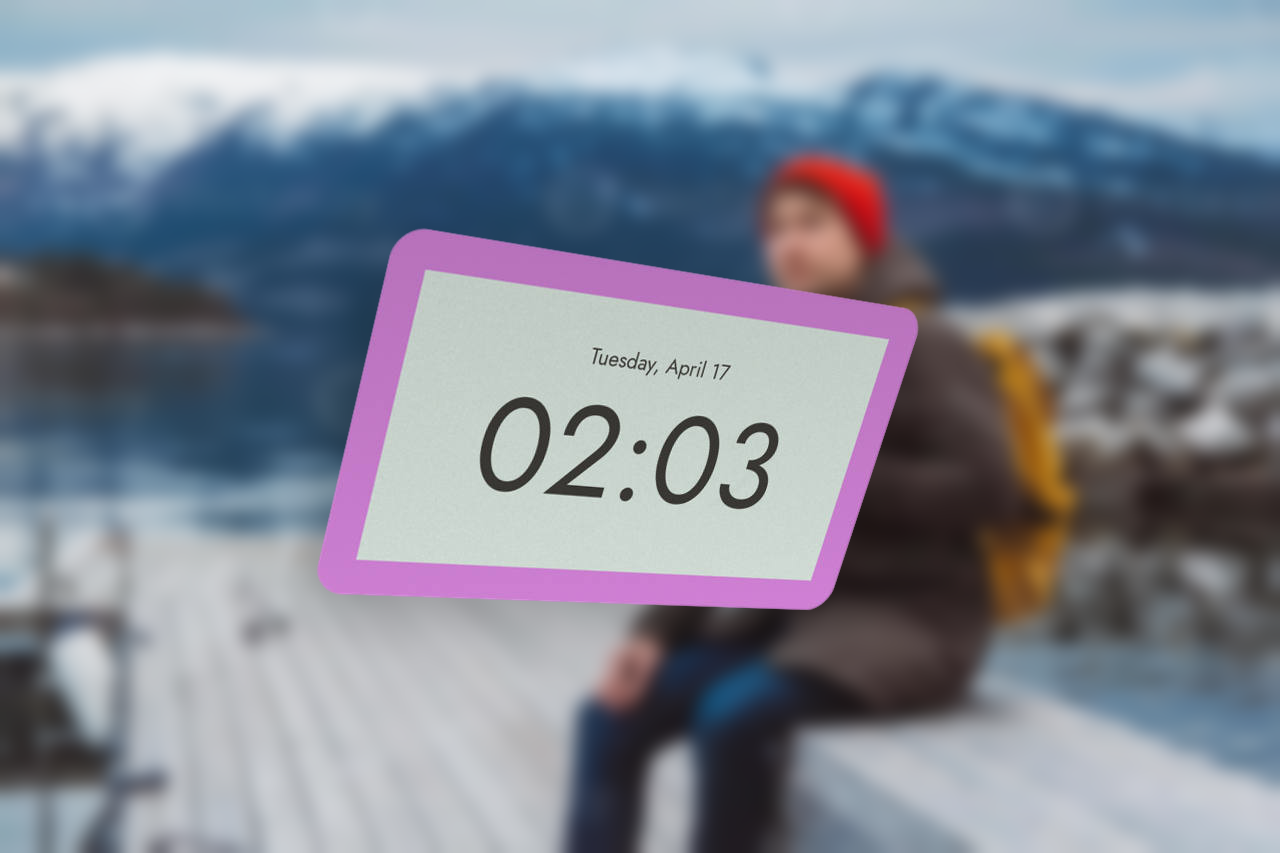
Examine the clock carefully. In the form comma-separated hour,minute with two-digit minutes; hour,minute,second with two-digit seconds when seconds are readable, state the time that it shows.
2,03
